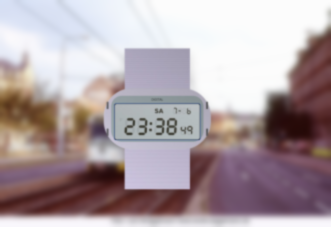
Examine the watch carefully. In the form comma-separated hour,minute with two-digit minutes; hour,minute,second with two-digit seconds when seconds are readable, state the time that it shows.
23,38
